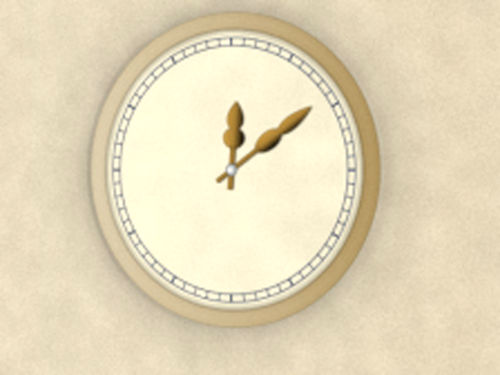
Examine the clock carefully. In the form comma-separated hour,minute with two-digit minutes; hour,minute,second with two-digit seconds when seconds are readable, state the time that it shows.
12,09
